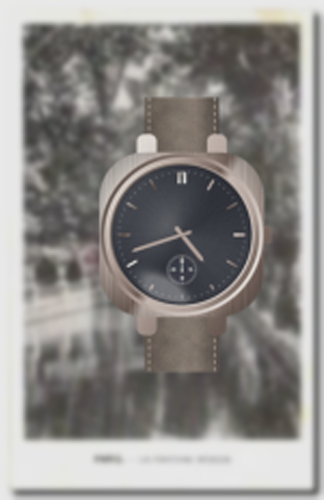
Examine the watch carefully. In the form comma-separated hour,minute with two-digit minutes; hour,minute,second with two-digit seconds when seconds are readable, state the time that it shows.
4,42
